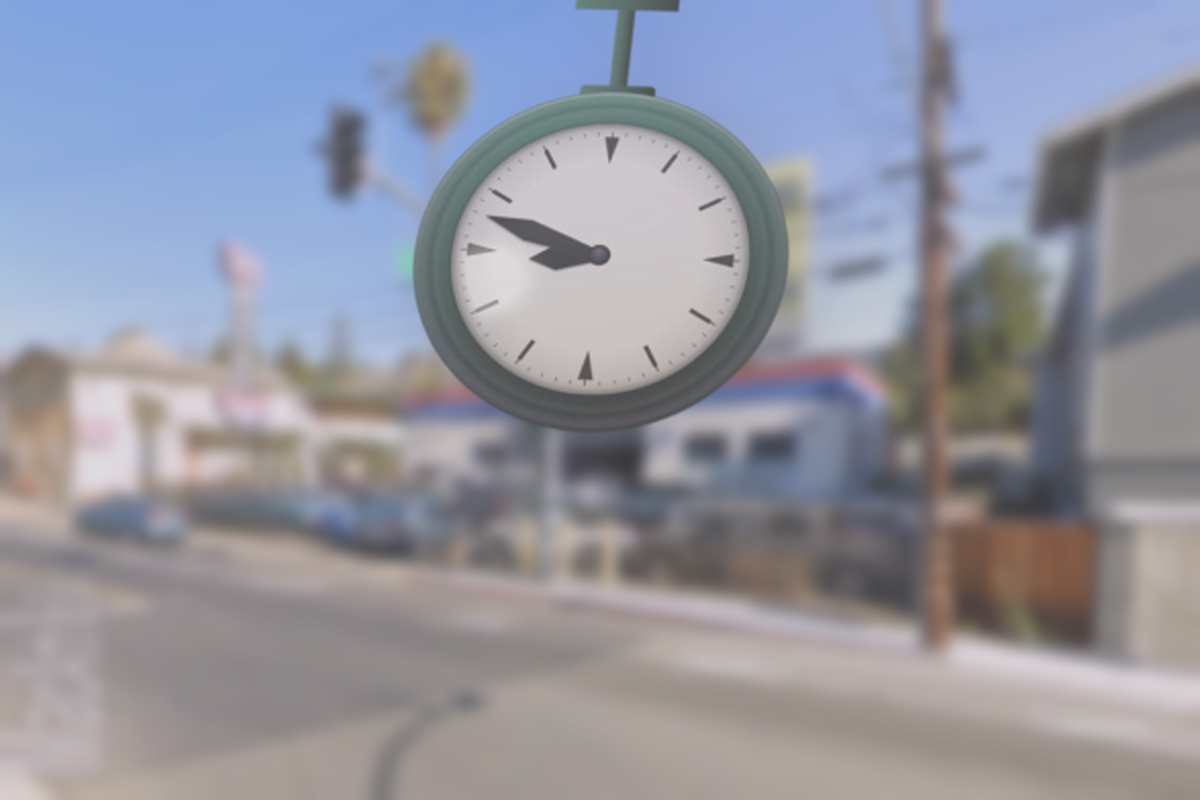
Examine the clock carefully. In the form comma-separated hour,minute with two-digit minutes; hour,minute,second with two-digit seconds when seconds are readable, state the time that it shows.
8,48
